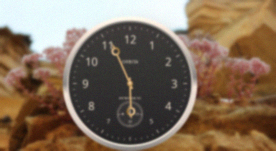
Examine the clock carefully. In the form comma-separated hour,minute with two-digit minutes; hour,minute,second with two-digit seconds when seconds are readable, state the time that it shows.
5,56
